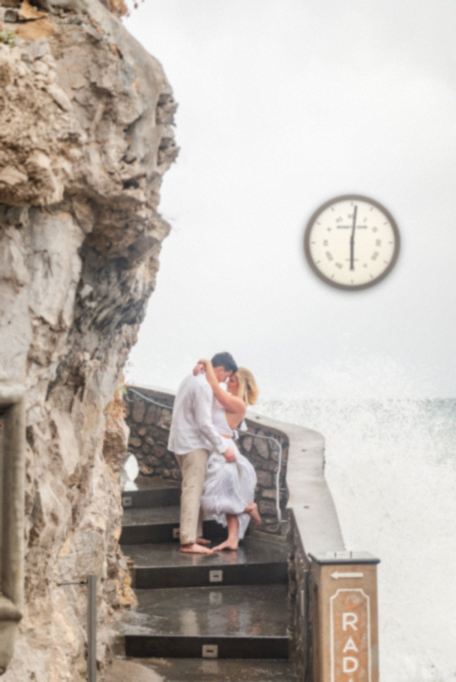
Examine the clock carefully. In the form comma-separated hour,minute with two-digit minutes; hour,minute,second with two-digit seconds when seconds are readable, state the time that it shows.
6,01
